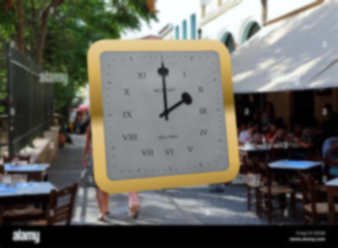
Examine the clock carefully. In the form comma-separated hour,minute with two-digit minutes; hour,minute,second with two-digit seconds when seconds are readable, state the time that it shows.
2,00
